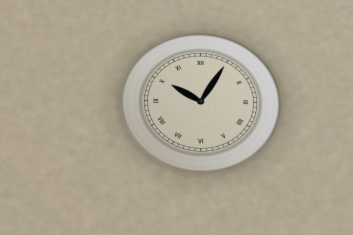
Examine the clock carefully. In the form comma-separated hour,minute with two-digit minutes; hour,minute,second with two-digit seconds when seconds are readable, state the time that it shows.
10,05
